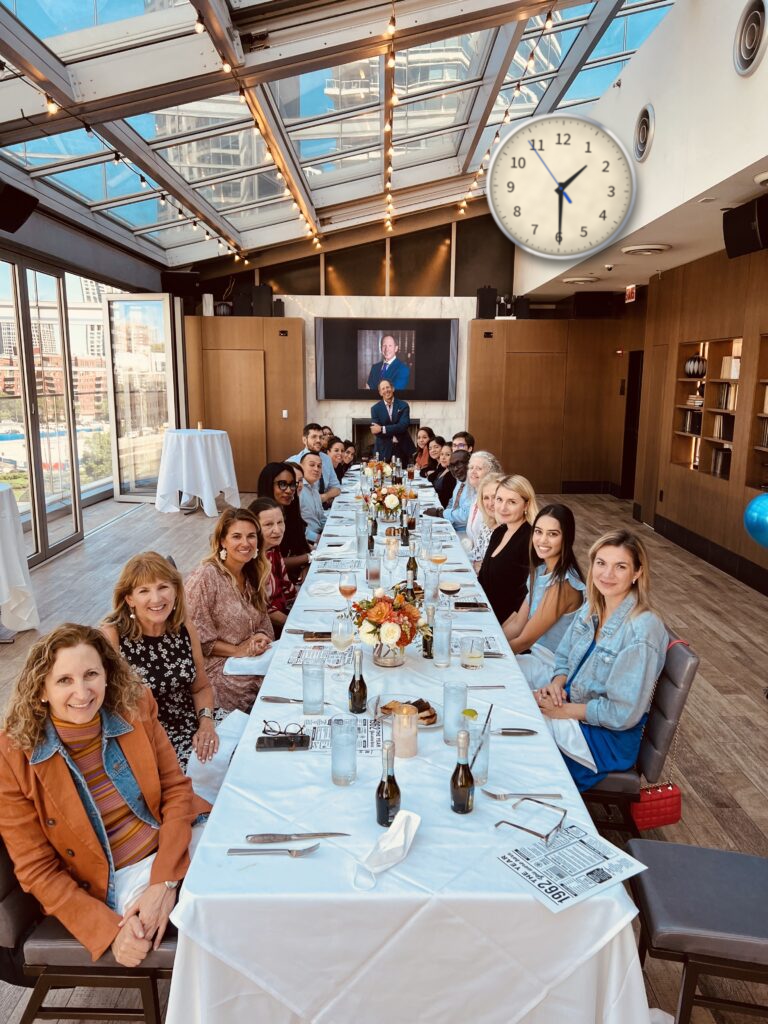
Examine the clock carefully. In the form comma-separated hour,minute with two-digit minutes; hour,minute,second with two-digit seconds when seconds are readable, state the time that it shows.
1,29,54
